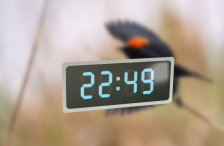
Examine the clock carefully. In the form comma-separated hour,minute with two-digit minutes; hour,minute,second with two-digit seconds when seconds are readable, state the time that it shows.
22,49
